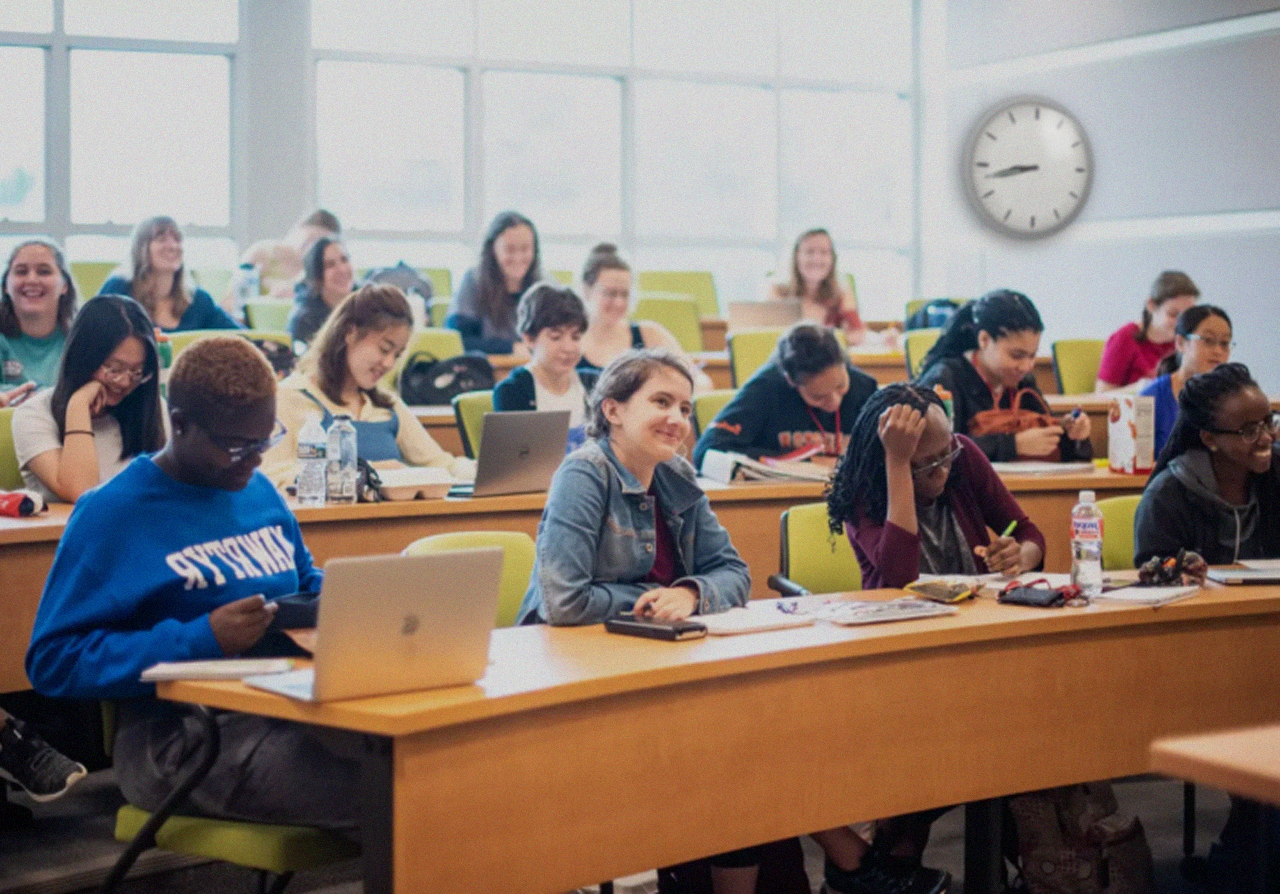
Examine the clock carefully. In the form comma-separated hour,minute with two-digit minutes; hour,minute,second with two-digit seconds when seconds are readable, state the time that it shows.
8,43
